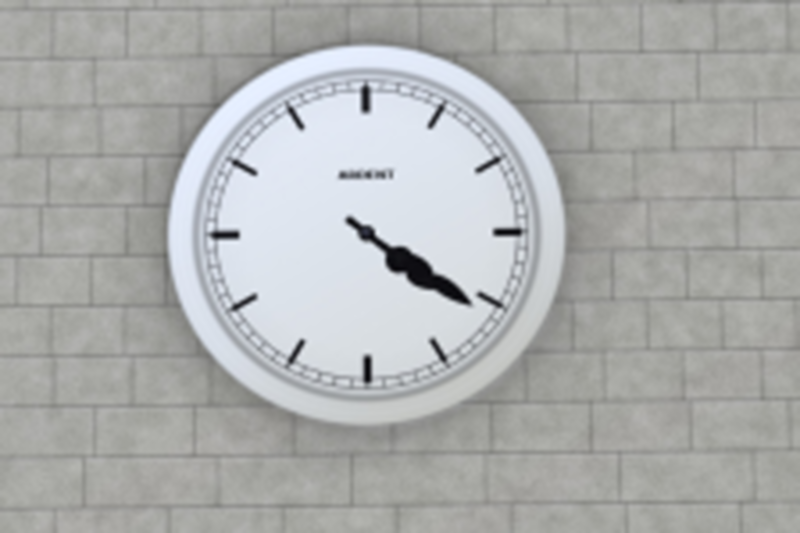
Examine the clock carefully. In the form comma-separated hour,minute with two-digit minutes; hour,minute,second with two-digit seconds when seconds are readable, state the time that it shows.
4,21
